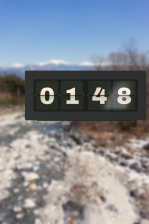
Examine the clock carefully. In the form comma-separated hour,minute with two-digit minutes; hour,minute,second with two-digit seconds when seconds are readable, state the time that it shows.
1,48
